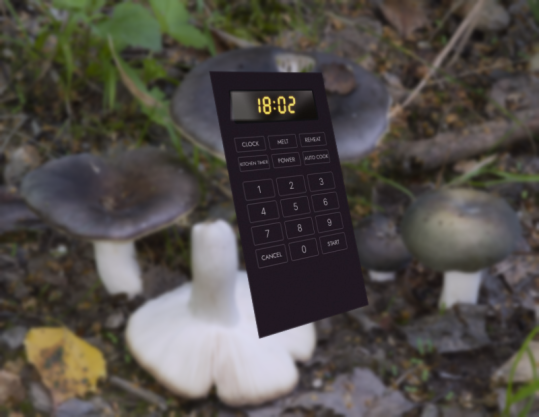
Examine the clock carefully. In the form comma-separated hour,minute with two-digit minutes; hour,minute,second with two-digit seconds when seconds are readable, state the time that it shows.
18,02
